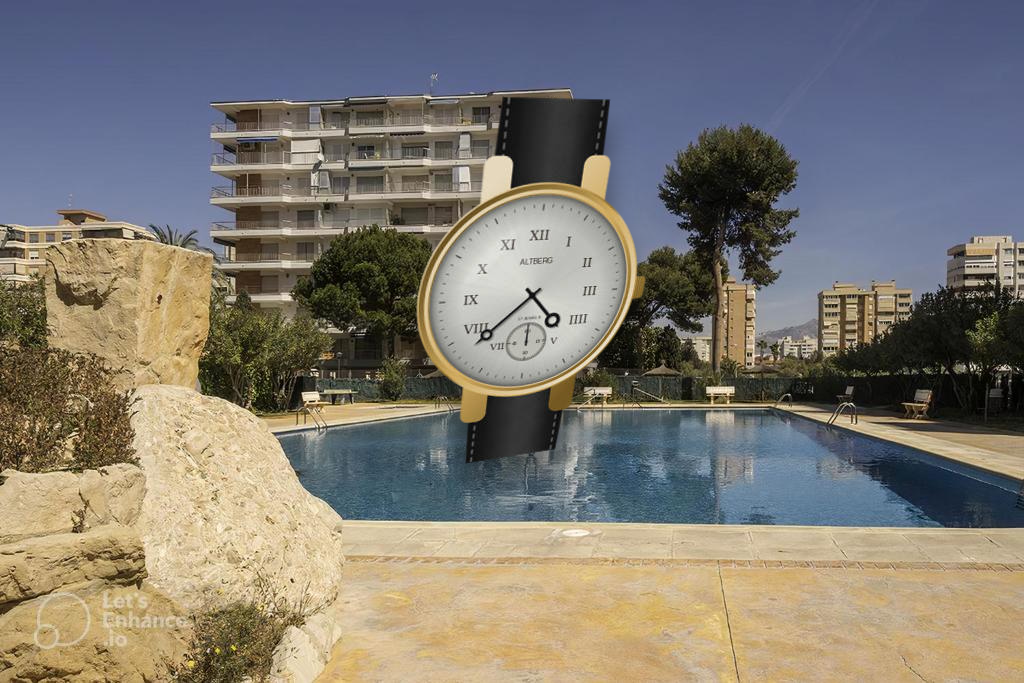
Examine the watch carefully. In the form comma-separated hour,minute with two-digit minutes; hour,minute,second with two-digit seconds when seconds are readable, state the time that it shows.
4,38
